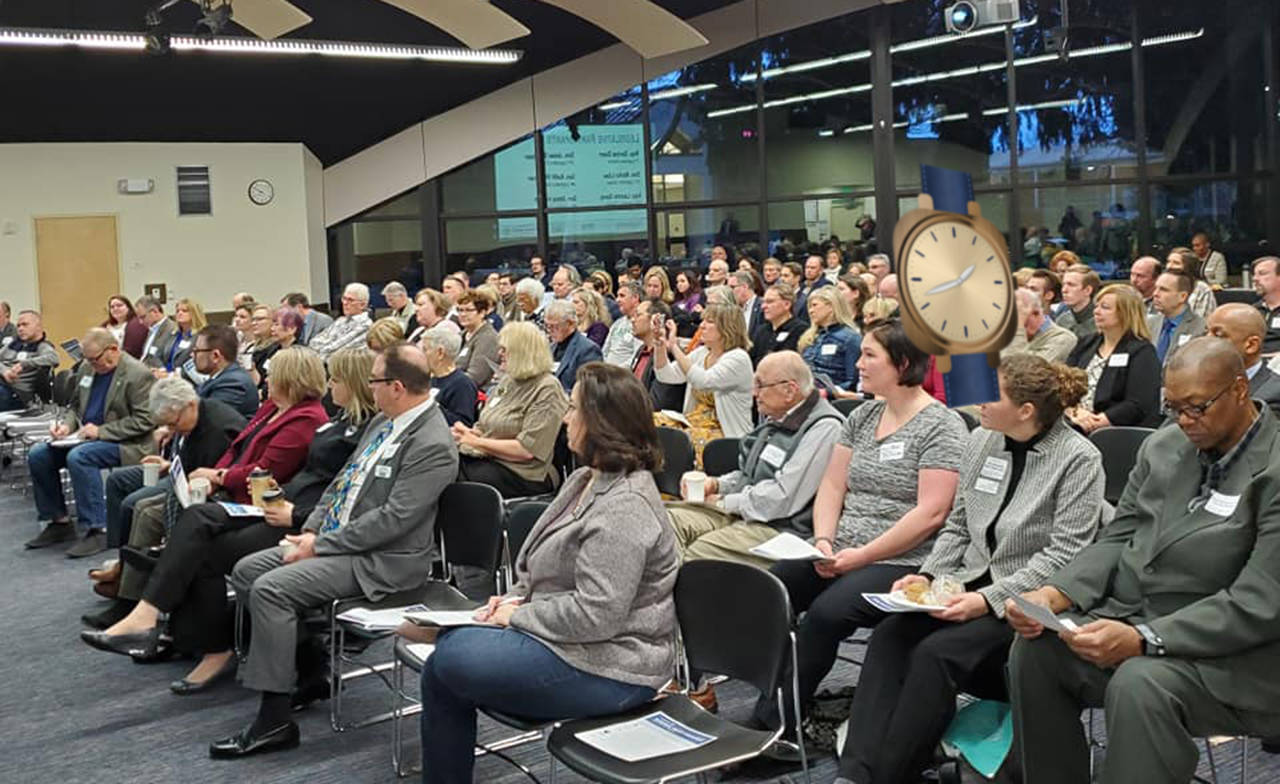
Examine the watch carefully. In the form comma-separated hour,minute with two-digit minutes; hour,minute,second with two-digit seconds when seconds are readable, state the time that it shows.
1,42
